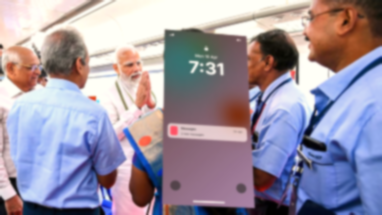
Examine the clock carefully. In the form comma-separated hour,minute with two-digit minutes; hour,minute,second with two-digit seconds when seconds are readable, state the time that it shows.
7,31
